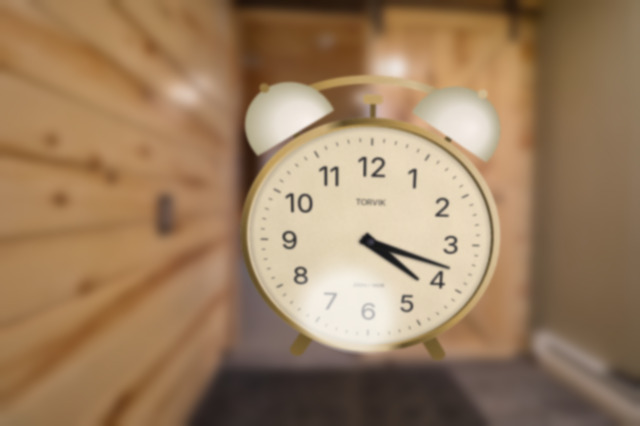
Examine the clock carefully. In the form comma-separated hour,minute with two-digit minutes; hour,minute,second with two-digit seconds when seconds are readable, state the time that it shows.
4,18
